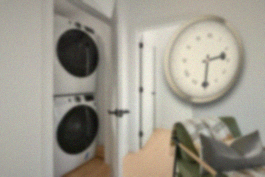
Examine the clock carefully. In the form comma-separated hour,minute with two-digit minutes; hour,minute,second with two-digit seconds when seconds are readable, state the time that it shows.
2,30
